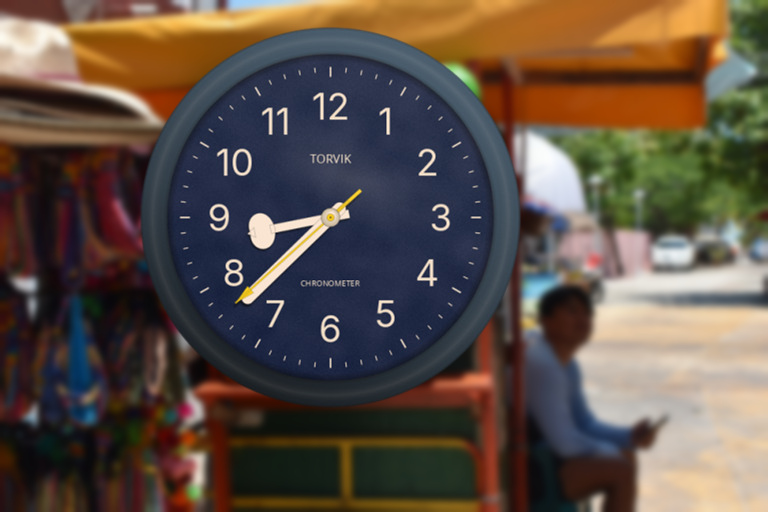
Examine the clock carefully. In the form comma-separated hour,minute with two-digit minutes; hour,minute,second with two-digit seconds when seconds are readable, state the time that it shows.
8,37,38
